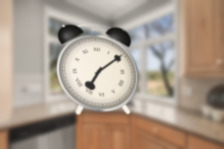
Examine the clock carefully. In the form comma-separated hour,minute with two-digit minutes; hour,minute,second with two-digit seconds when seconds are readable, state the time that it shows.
7,09
